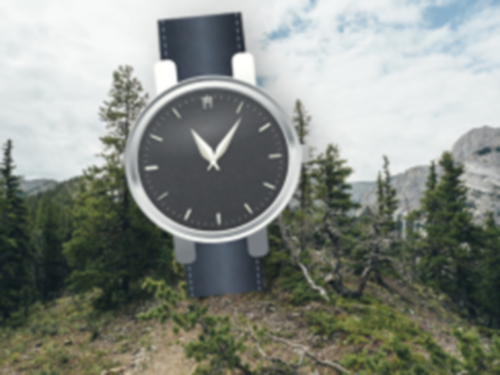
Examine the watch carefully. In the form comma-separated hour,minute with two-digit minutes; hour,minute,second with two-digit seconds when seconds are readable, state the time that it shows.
11,06
